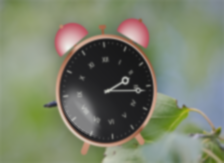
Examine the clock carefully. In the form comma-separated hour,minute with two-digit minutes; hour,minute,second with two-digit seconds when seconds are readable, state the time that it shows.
2,16
